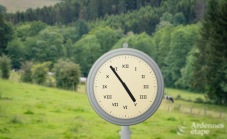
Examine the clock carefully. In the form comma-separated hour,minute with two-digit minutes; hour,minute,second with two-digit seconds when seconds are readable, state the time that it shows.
4,54
